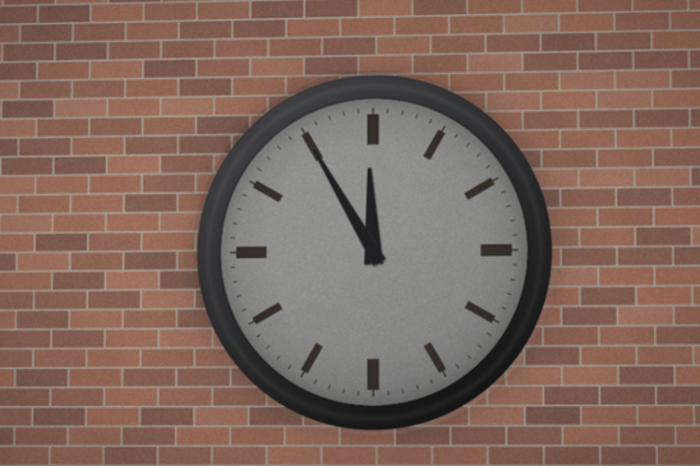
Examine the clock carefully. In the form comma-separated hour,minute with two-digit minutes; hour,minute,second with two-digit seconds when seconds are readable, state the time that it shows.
11,55
